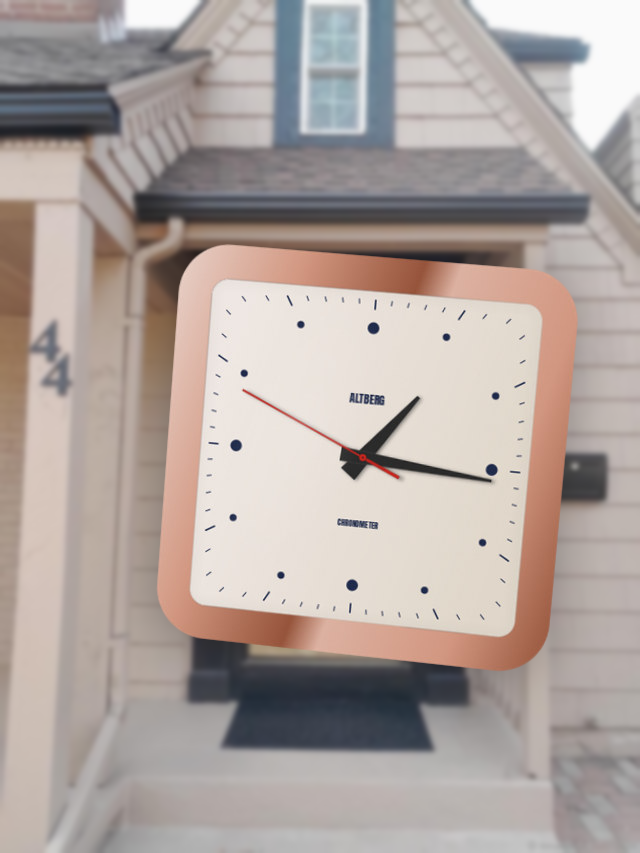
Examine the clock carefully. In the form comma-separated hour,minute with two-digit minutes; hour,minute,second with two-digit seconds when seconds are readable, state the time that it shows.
1,15,49
